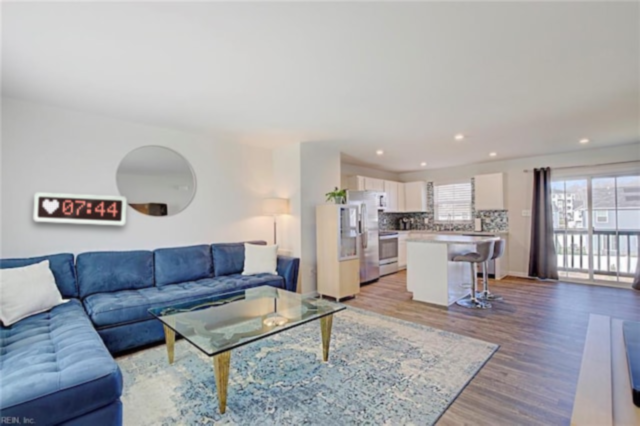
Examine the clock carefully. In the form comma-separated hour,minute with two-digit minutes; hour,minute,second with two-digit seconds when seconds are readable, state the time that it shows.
7,44
